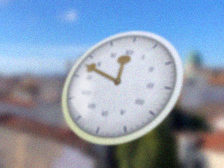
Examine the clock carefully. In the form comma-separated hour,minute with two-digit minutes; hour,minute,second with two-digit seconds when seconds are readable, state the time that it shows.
11,48
